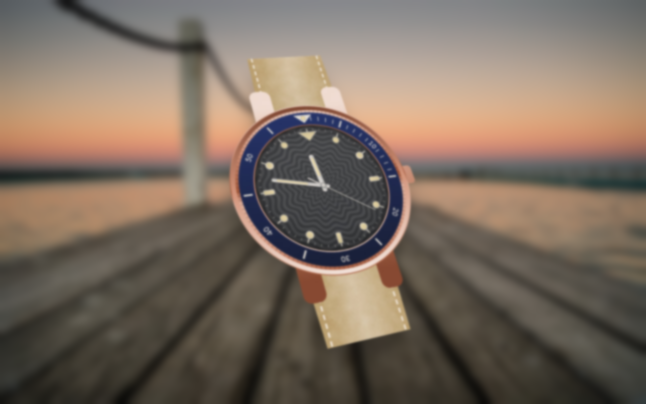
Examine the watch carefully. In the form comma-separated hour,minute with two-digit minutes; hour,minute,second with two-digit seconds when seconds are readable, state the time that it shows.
11,47,21
